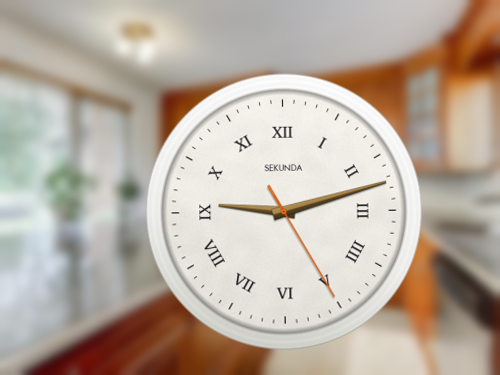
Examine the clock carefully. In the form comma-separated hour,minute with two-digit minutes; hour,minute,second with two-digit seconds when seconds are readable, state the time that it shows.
9,12,25
